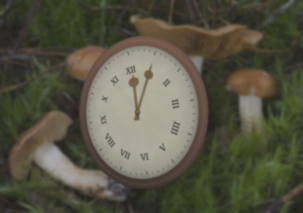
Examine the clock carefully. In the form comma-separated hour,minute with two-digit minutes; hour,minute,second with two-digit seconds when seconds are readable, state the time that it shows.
12,05
